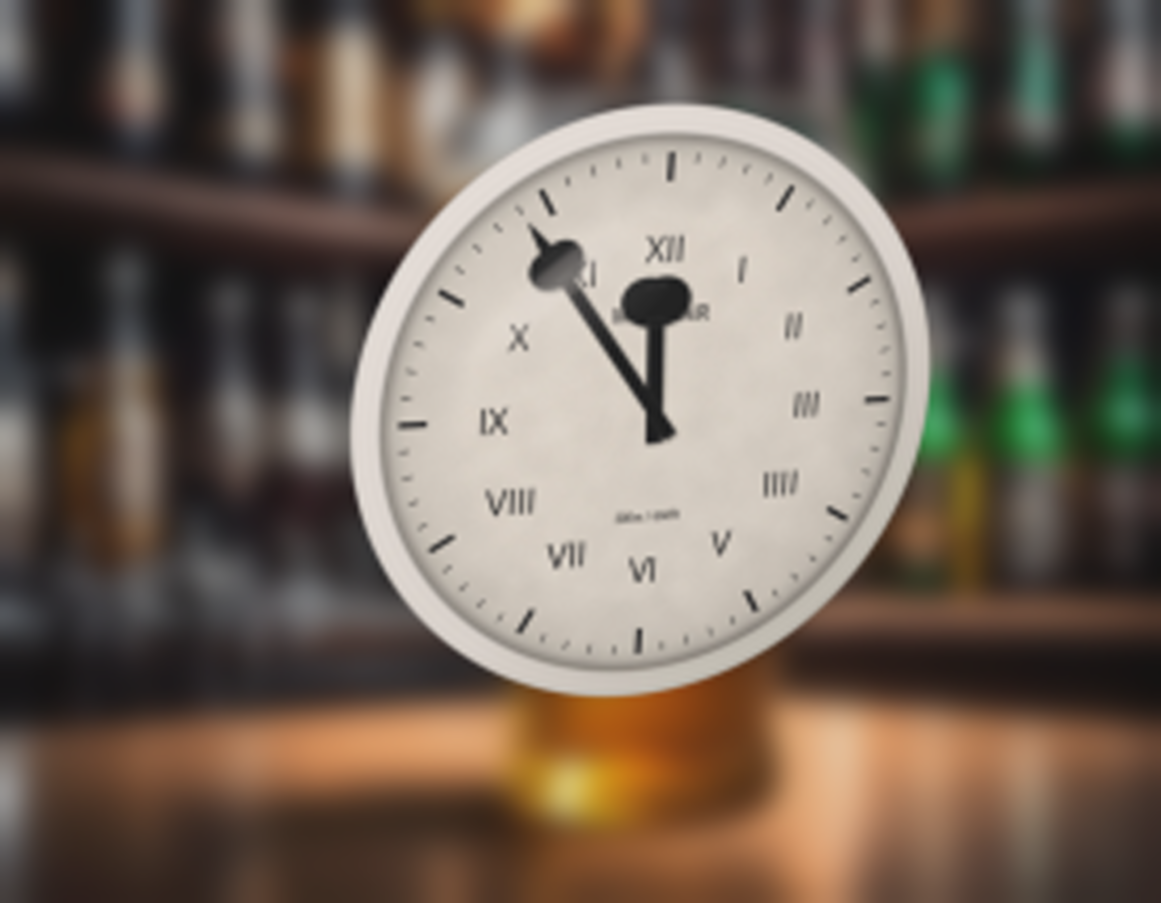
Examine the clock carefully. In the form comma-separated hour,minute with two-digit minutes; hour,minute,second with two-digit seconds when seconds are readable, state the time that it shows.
11,54
